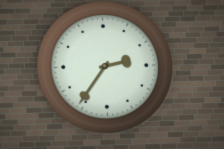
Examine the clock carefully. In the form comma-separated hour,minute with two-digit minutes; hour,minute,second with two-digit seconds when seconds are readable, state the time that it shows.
2,36
